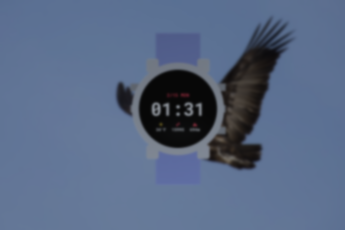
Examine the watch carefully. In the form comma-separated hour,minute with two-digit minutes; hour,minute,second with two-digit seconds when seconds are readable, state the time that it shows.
1,31
